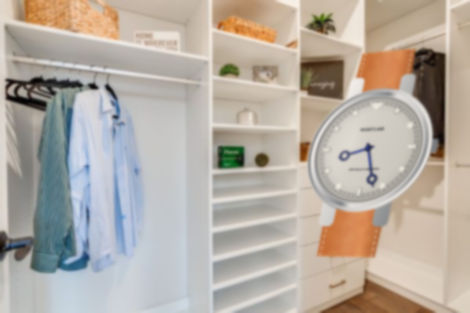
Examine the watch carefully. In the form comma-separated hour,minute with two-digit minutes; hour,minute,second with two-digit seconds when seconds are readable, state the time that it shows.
8,27
